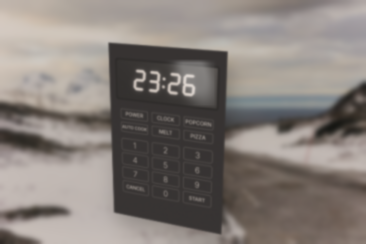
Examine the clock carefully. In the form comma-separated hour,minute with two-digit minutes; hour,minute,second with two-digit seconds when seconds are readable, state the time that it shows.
23,26
